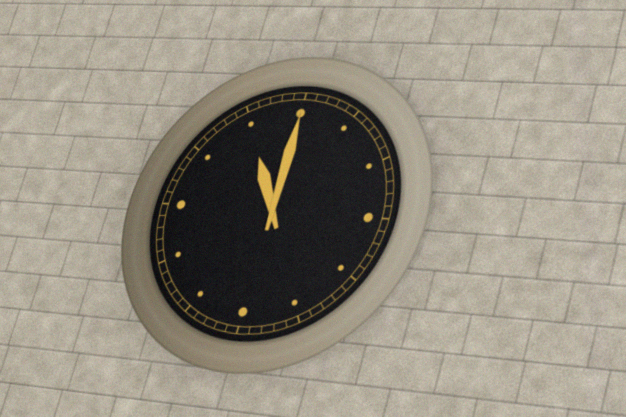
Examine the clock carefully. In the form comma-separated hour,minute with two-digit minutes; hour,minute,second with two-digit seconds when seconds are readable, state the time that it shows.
11,00
